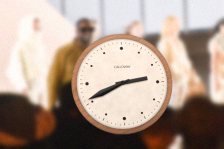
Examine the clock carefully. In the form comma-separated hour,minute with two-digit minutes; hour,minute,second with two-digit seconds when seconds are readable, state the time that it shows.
2,41
